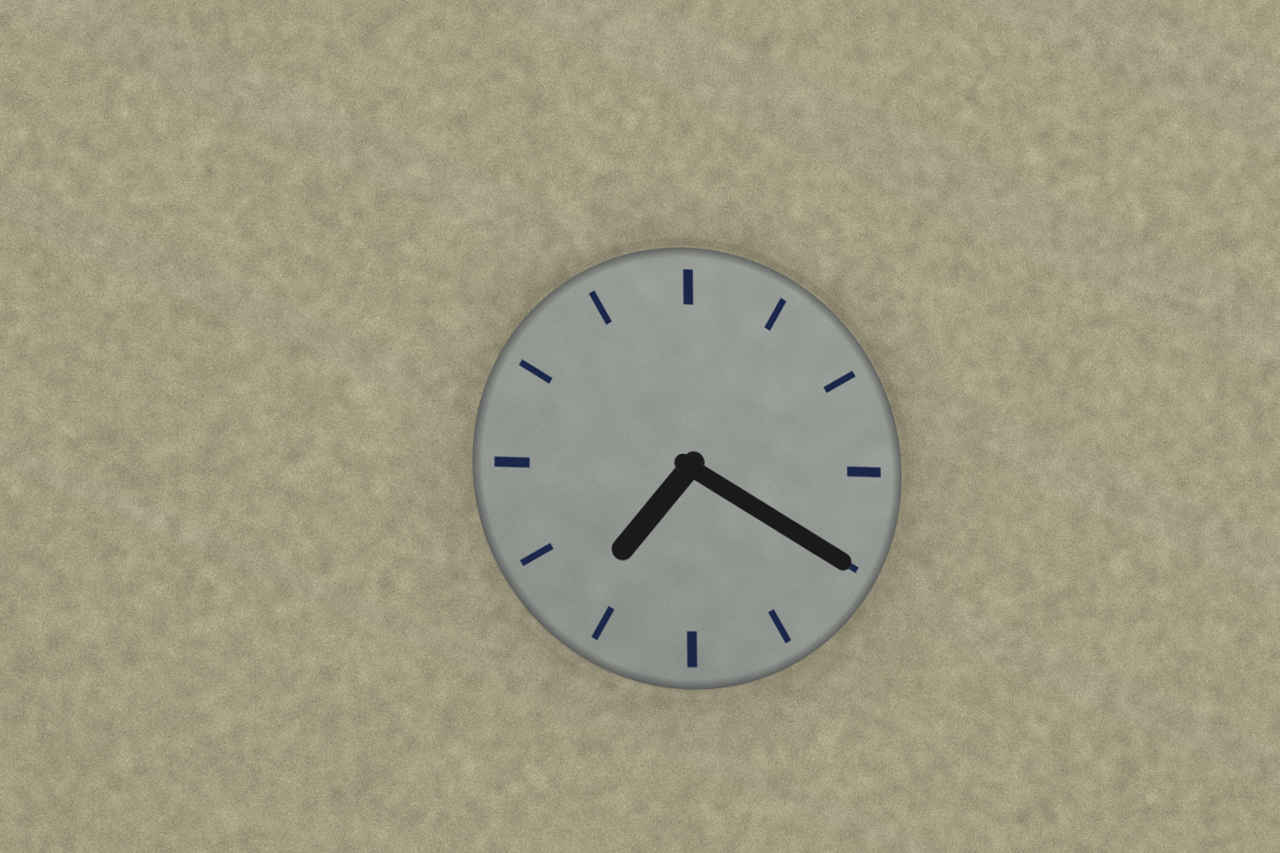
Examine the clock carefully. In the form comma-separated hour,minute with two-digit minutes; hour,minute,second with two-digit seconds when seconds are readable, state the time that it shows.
7,20
